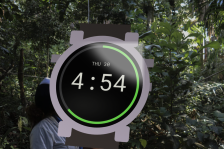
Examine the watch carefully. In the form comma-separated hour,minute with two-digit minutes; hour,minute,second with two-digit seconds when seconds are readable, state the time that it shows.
4,54
